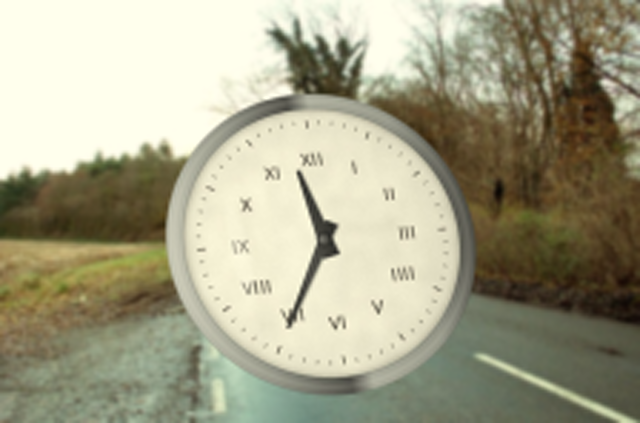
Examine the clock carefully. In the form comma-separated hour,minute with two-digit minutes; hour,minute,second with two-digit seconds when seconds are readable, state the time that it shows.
11,35
